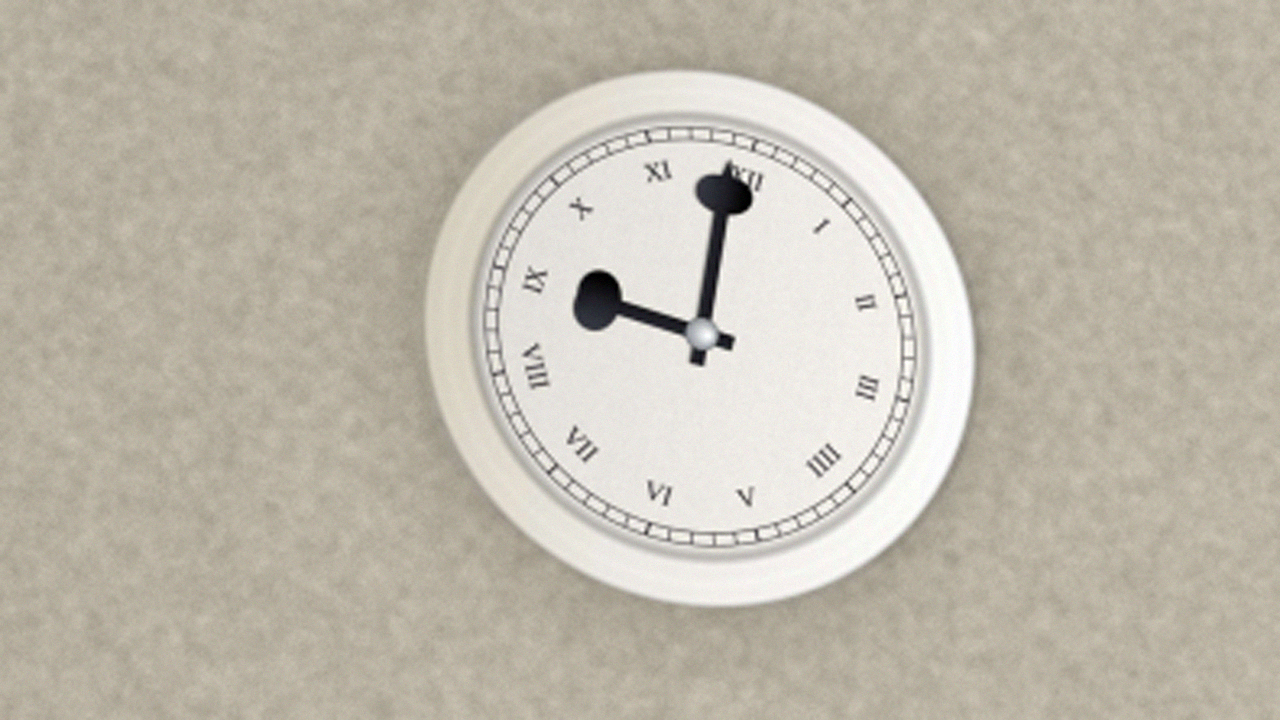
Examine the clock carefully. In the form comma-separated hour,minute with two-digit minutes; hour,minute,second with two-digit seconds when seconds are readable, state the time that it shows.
8,59
